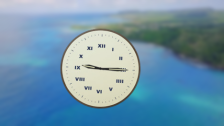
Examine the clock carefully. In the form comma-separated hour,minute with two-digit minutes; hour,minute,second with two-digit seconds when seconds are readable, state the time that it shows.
9,15
